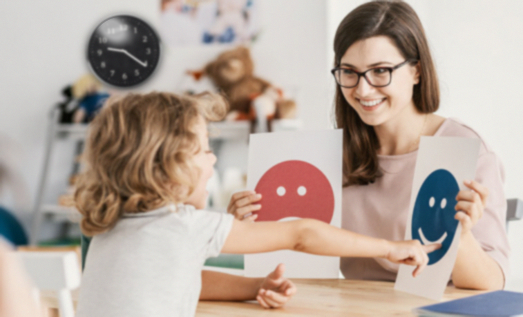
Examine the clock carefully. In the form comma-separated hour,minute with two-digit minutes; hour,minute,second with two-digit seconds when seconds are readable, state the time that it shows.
9,21
